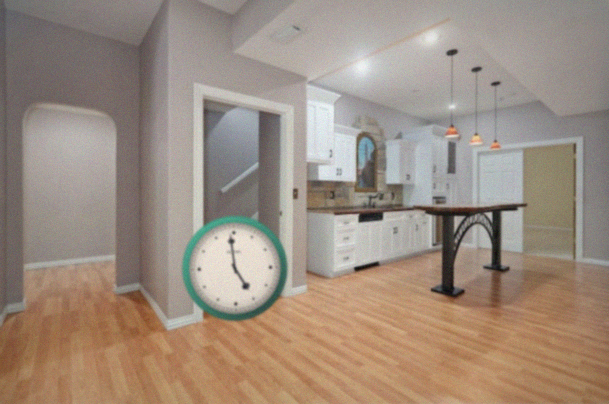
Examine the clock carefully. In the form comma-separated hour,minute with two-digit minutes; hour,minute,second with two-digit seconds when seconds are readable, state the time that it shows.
4,59
